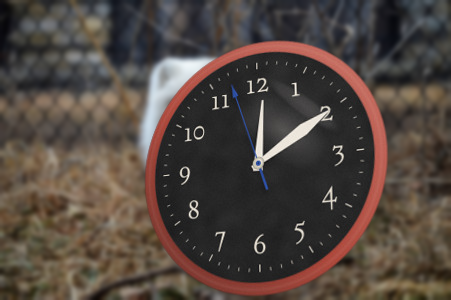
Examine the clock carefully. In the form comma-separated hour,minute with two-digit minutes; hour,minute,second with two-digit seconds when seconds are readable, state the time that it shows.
12,09,57
